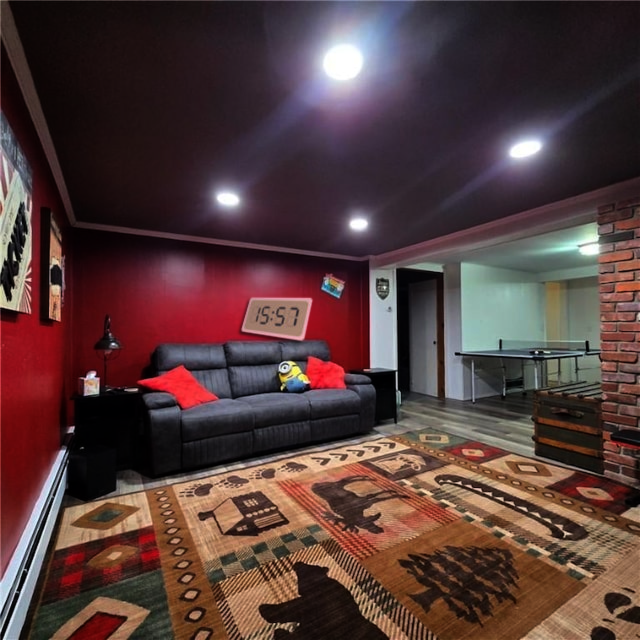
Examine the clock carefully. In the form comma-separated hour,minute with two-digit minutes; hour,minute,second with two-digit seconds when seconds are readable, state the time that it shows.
15,57
